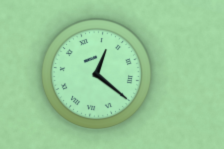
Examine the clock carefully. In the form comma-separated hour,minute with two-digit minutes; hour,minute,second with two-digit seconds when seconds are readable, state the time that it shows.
1,25
